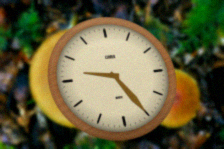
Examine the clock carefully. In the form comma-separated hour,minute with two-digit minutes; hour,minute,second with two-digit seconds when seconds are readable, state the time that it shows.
9,25
